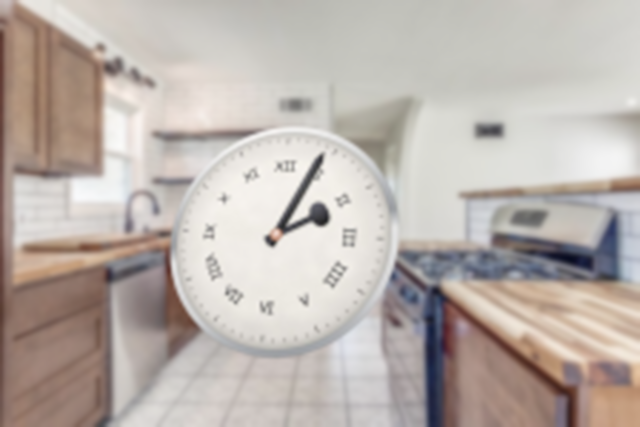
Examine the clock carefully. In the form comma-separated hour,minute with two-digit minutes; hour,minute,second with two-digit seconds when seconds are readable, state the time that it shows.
2,04
